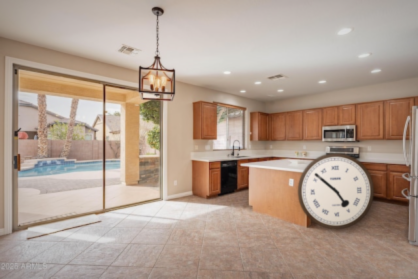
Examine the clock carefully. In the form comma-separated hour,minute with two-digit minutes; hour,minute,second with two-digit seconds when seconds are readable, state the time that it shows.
4,52
